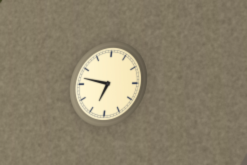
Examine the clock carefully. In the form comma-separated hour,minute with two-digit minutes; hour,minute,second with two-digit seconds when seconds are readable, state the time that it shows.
6,47
